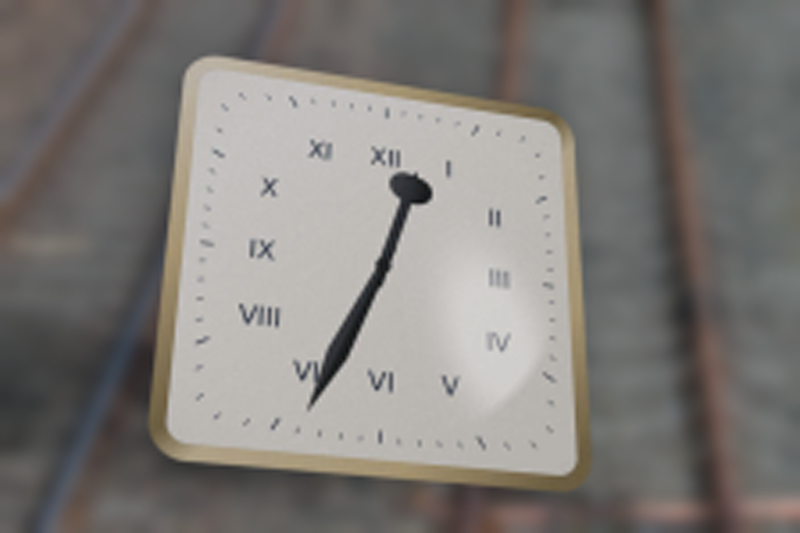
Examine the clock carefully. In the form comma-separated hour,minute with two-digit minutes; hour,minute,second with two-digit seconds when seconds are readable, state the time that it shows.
12,34
